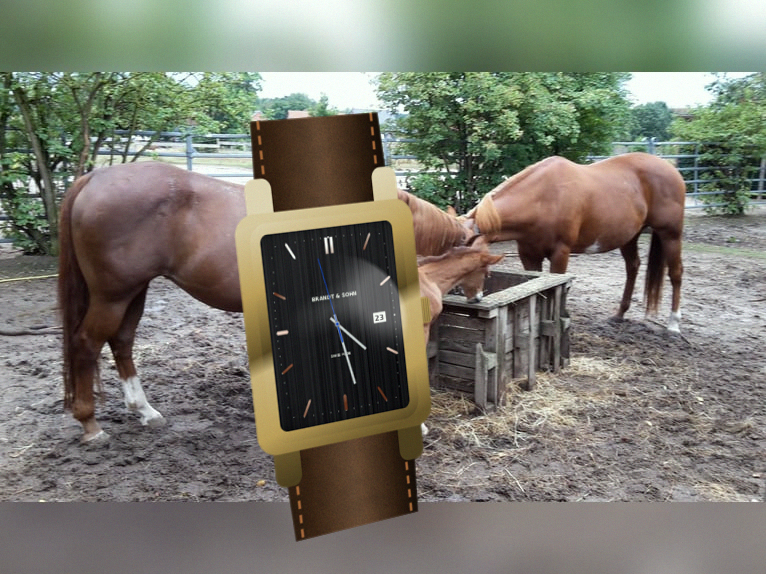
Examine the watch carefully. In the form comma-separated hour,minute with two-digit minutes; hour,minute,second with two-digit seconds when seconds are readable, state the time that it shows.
4,27,58
